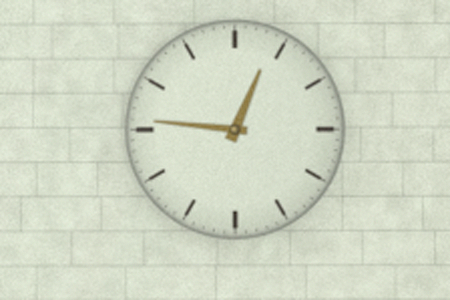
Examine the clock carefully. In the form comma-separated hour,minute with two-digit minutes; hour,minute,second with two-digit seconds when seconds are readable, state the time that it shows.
12,46
